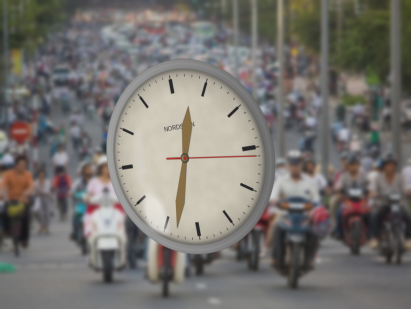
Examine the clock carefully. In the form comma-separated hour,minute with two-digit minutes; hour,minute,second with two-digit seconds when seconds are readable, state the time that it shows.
12,33,16
